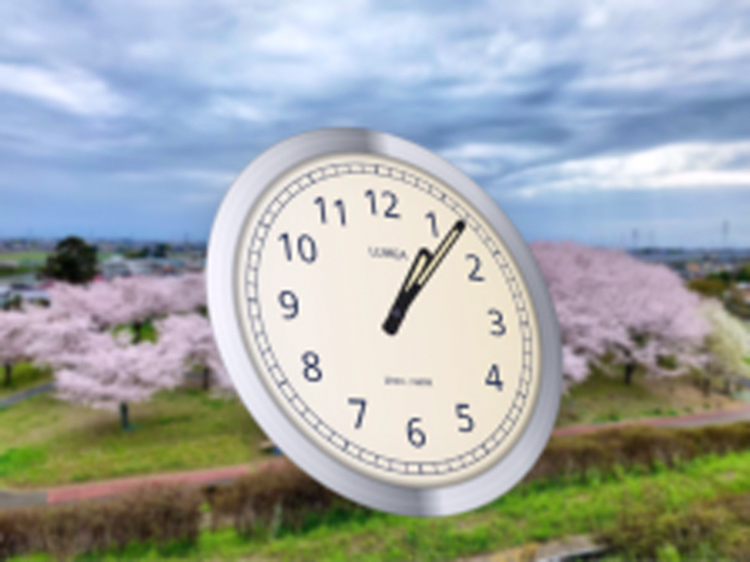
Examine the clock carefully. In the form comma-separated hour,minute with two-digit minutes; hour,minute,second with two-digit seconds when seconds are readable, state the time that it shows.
1,07
